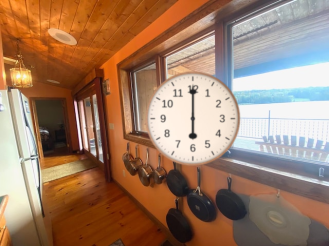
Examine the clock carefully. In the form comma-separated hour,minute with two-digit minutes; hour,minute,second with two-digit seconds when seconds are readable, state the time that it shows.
6,00
